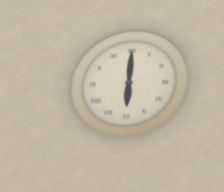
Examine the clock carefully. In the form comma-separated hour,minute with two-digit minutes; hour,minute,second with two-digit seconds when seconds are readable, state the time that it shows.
6,00
